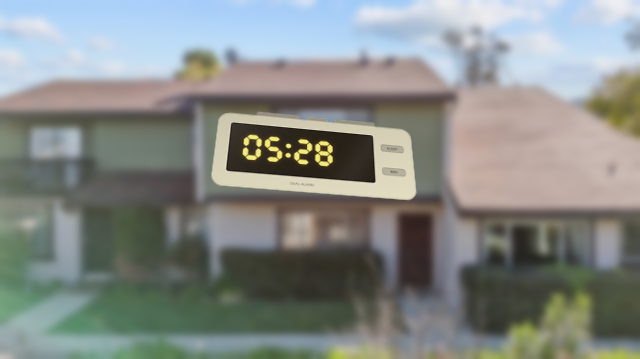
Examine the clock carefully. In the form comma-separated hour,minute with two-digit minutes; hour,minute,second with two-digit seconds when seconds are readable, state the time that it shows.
5,28
